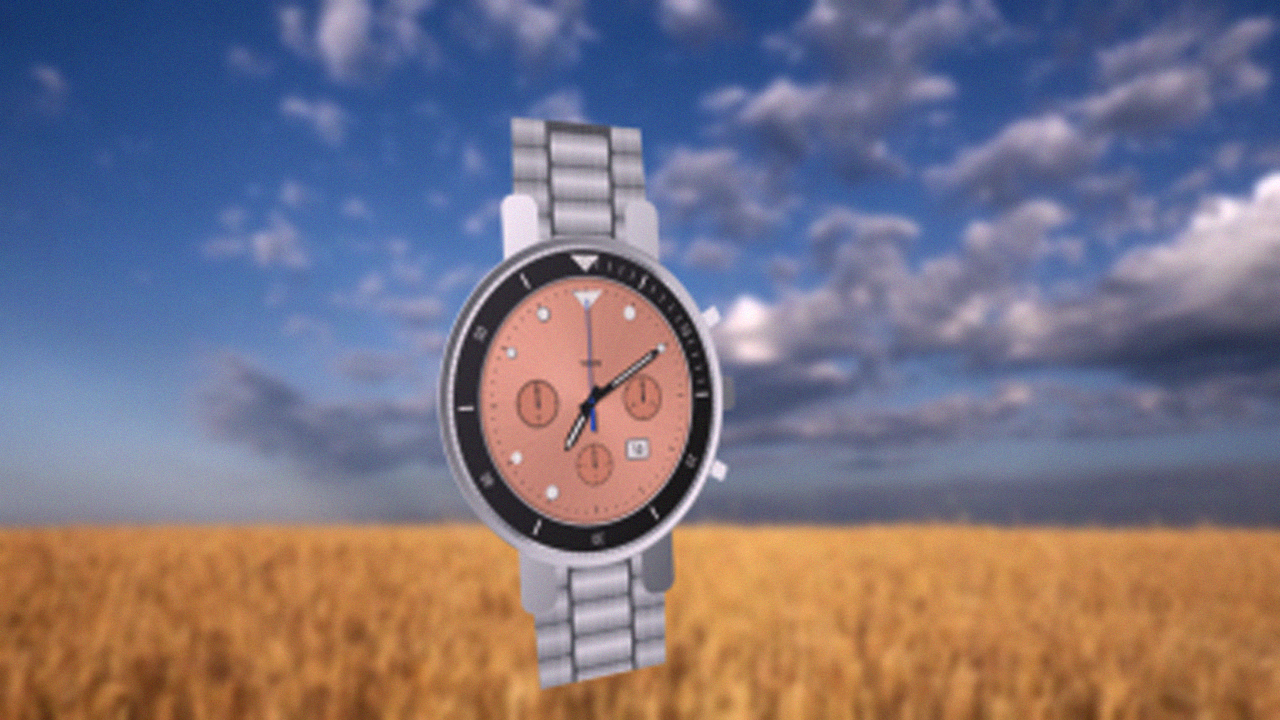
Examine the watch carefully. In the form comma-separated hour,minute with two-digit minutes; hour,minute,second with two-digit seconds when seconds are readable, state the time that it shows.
7,10
